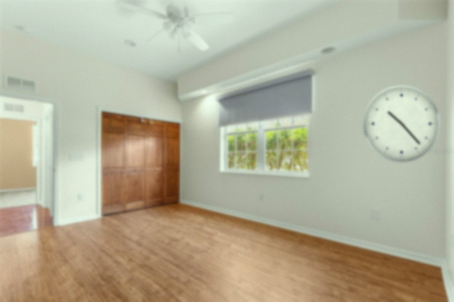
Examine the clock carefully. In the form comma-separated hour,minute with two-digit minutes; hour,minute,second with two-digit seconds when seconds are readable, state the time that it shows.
10,23
